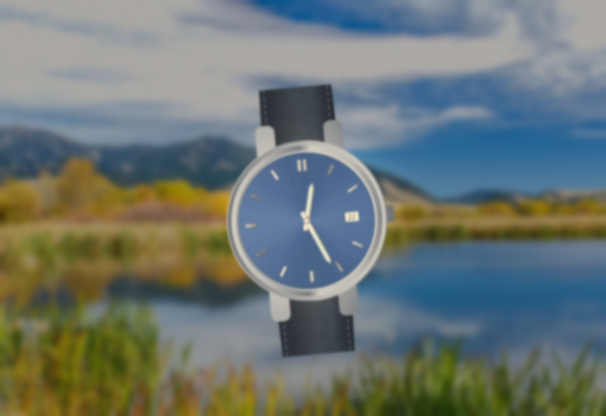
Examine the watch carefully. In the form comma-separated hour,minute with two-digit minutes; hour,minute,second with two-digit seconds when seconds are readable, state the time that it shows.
12,26
